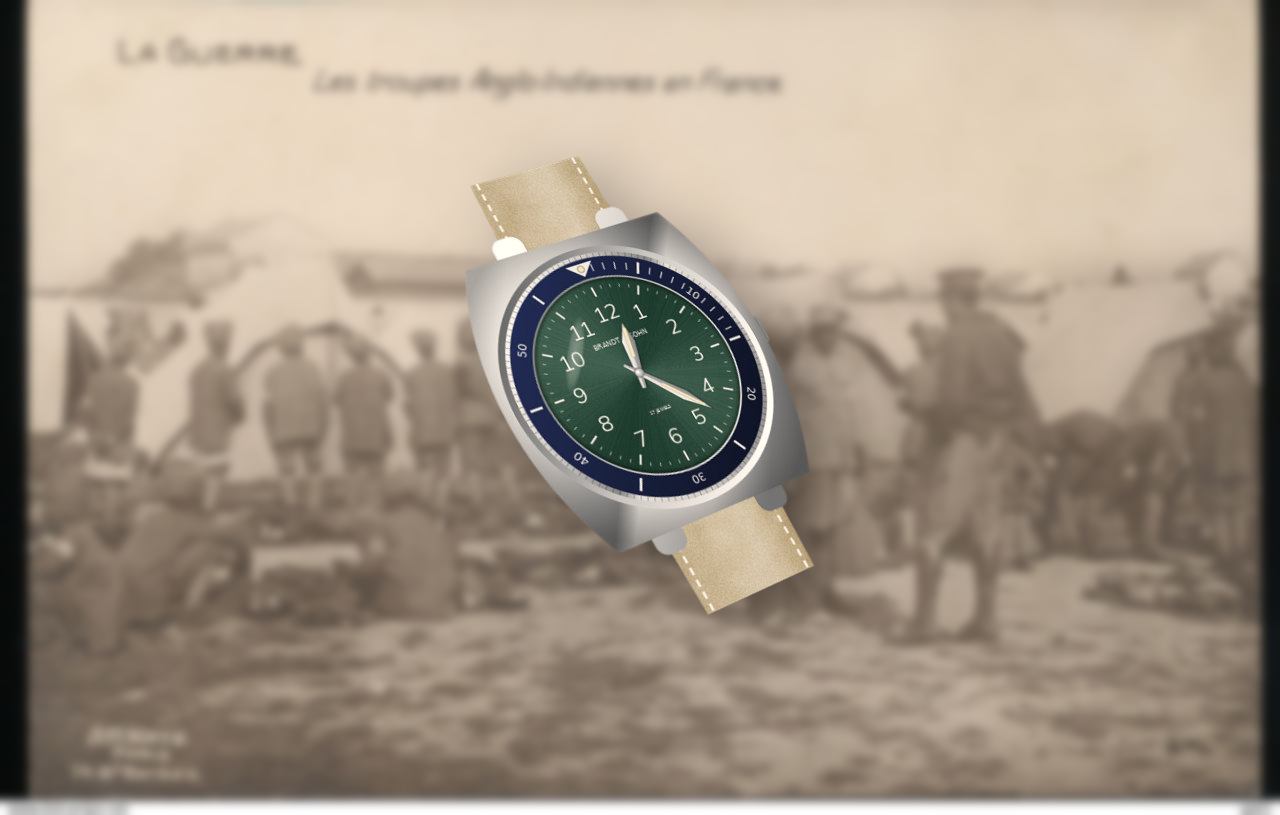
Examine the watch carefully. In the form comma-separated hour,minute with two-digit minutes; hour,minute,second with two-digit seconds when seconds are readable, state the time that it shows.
12,23
